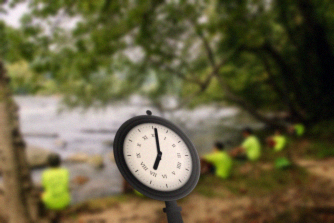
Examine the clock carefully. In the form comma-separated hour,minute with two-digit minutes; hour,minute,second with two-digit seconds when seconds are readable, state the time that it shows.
7,01
